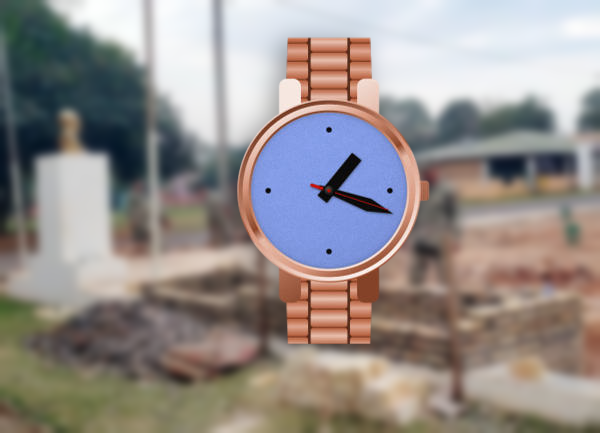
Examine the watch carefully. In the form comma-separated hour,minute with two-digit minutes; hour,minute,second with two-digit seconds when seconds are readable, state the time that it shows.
1,18,18
